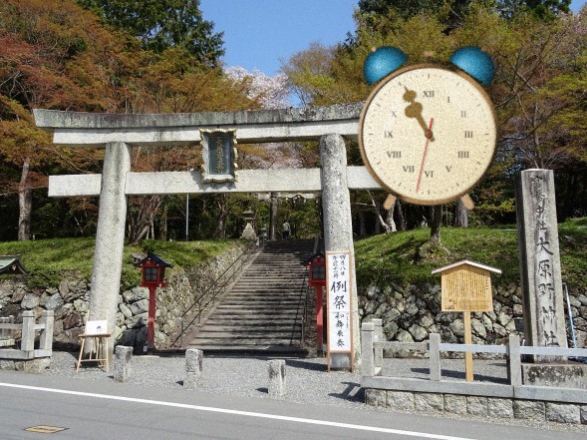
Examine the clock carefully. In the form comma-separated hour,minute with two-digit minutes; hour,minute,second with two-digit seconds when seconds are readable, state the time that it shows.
10,55,32
